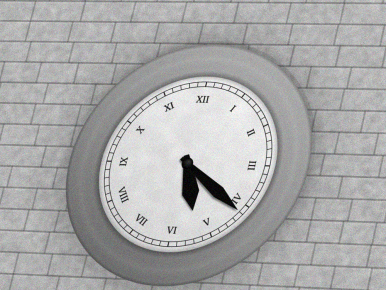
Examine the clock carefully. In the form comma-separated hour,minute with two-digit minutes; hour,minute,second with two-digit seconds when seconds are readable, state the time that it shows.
5,21
